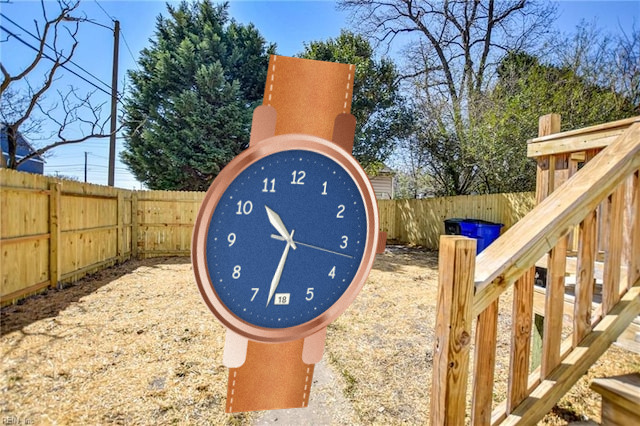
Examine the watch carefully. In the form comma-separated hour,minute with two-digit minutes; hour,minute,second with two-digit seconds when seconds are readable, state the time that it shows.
10,32,17
